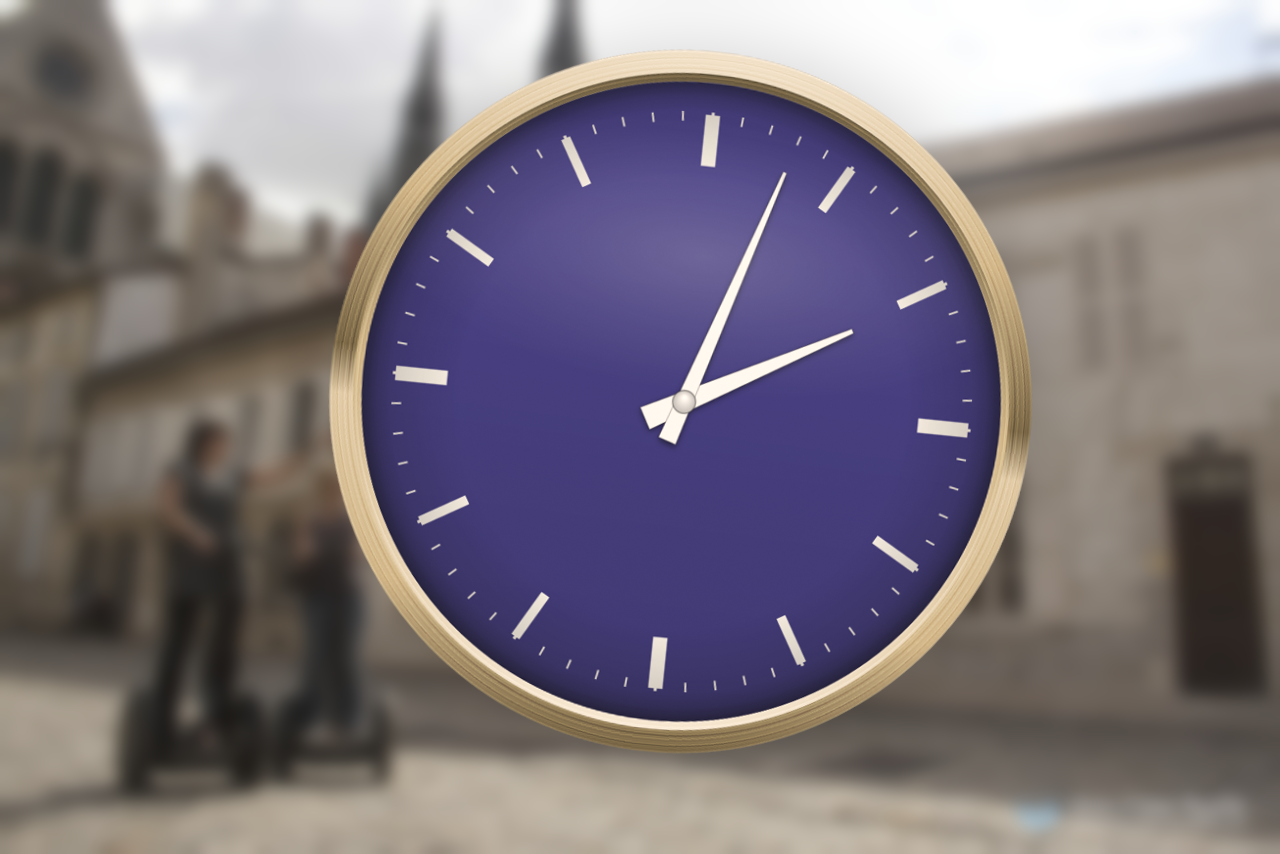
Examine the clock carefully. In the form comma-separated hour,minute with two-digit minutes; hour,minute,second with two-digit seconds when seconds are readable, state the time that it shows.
2,03
